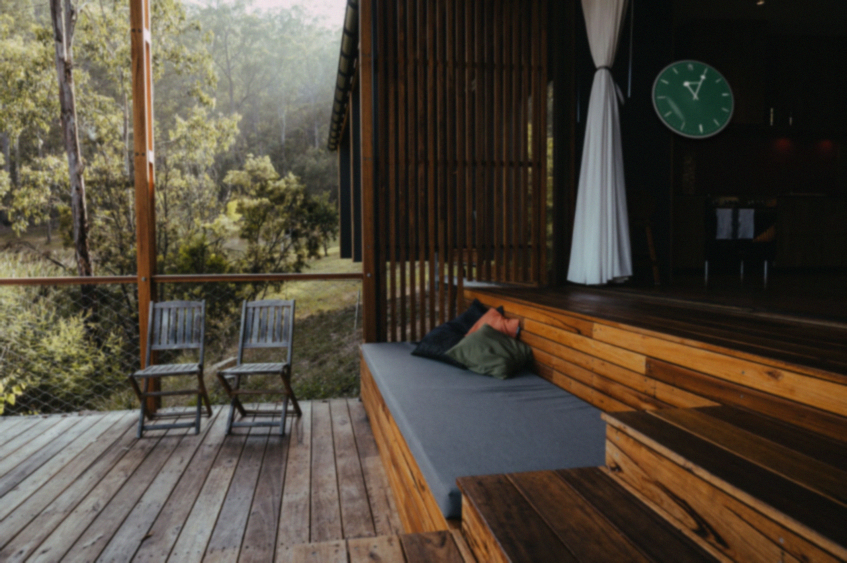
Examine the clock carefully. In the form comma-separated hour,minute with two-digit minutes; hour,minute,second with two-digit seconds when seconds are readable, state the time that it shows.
11,05
